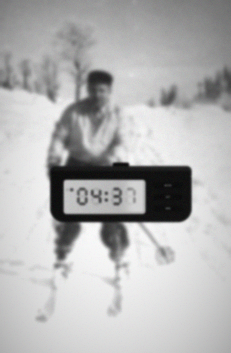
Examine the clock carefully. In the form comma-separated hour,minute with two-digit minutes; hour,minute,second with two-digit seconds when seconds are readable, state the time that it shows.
4,37
